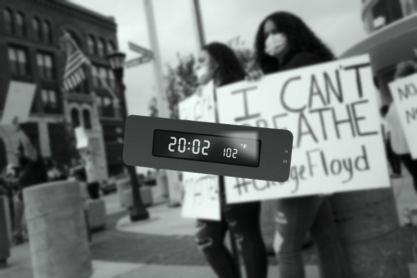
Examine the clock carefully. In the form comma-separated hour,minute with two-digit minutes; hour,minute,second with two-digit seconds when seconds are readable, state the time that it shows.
20,02
